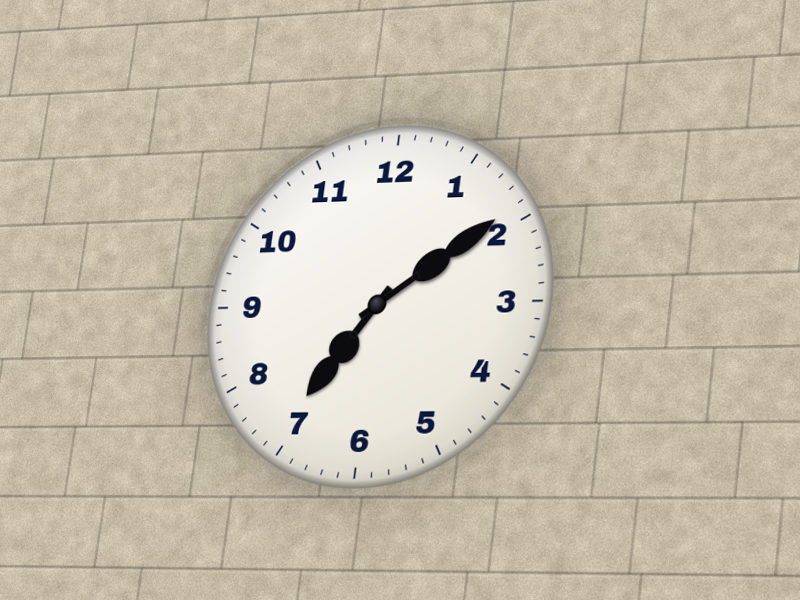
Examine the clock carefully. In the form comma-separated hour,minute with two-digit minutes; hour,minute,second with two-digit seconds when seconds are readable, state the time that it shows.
7,09
